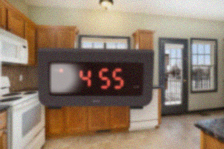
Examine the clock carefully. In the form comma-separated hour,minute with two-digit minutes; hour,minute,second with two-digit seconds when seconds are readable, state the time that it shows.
4,55
